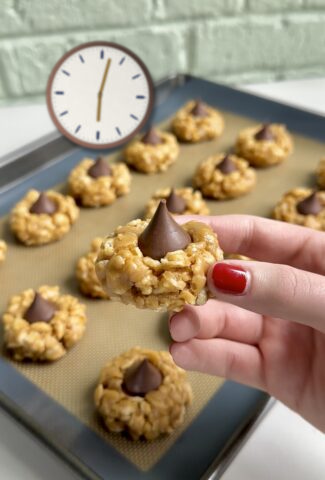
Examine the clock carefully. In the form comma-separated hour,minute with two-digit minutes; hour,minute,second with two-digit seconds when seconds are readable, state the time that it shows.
6,02
